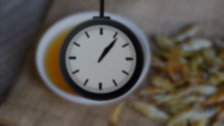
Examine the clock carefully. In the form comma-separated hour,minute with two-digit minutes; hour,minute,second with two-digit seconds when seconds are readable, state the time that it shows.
1,06
